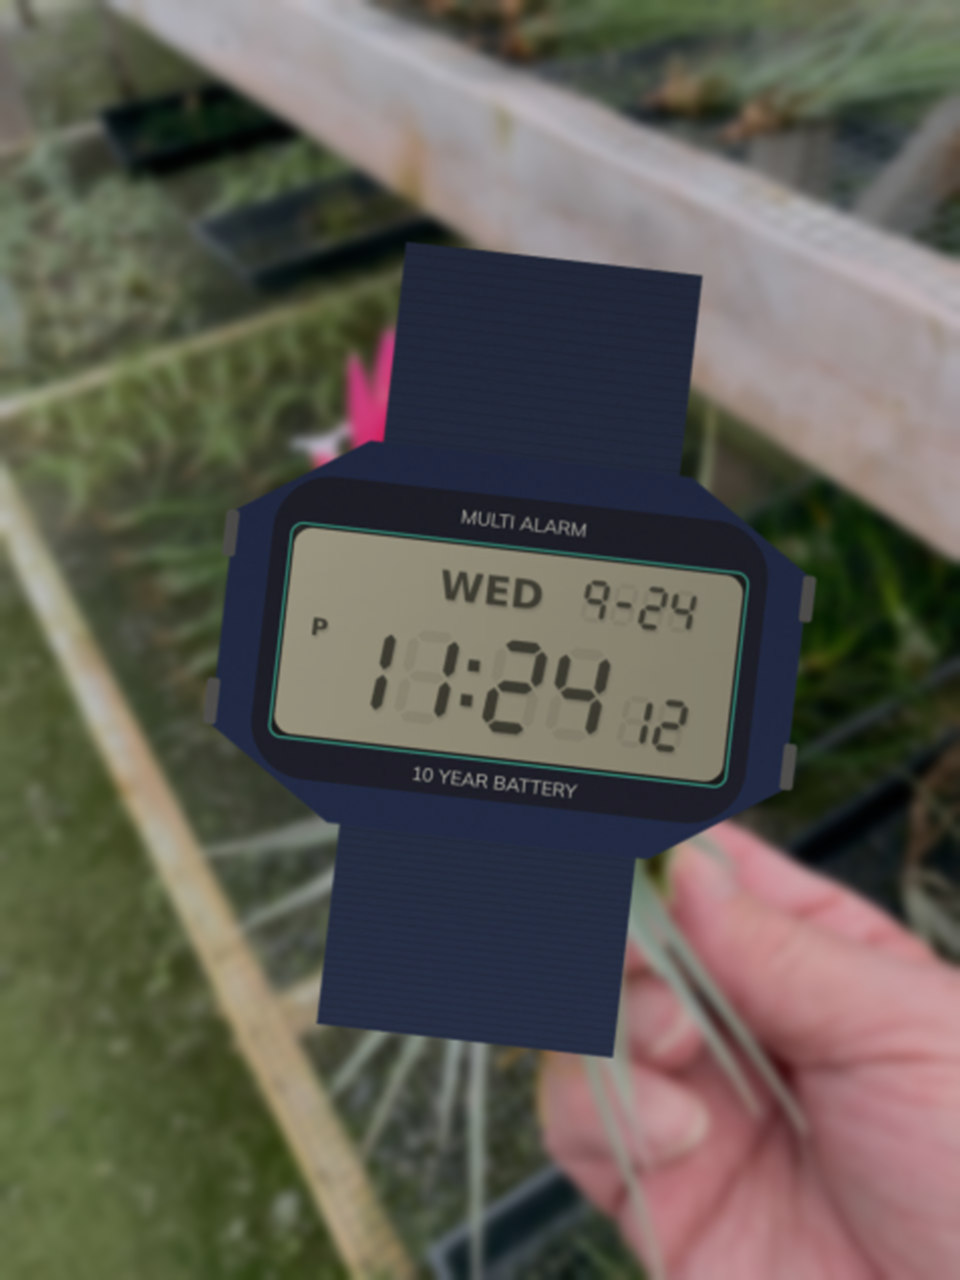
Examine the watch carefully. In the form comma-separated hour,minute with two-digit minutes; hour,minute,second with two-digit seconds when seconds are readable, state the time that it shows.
11,24,12
